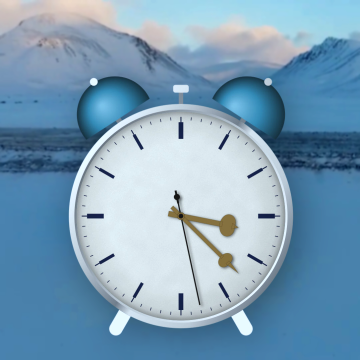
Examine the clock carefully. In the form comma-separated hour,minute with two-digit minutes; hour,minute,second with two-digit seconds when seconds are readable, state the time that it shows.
3,22,28
